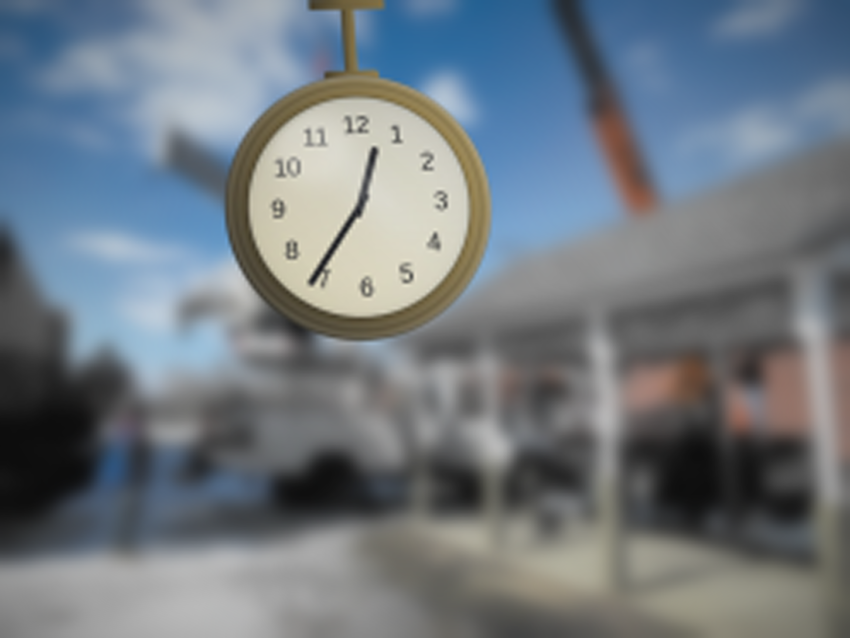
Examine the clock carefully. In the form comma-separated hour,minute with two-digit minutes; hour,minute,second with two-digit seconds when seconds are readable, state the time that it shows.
12,36
